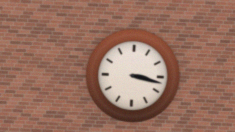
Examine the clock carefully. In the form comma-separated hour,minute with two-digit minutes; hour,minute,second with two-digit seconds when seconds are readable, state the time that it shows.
3,17
